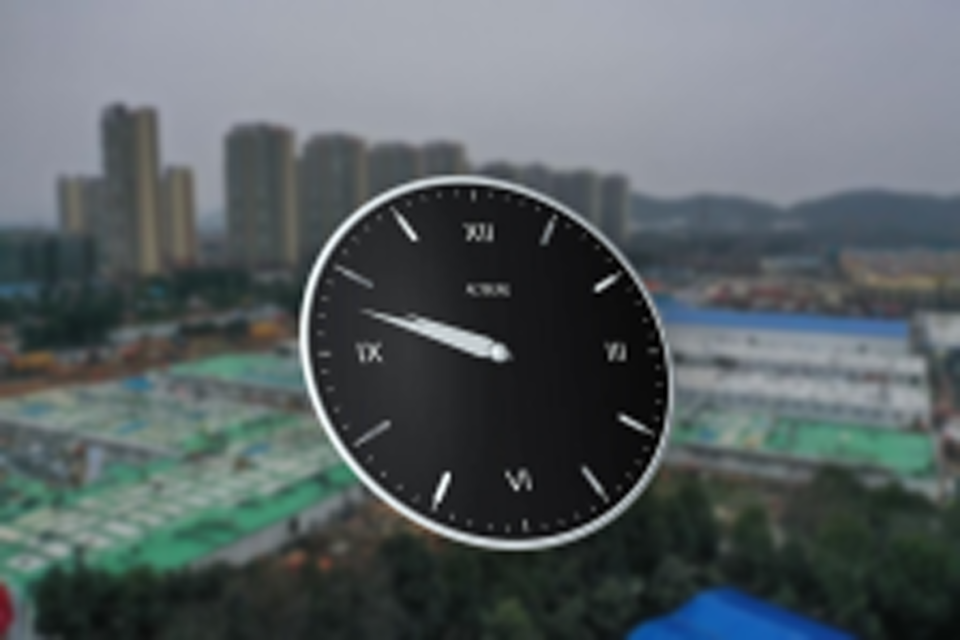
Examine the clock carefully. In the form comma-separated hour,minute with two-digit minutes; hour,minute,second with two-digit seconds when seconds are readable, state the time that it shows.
9,48
